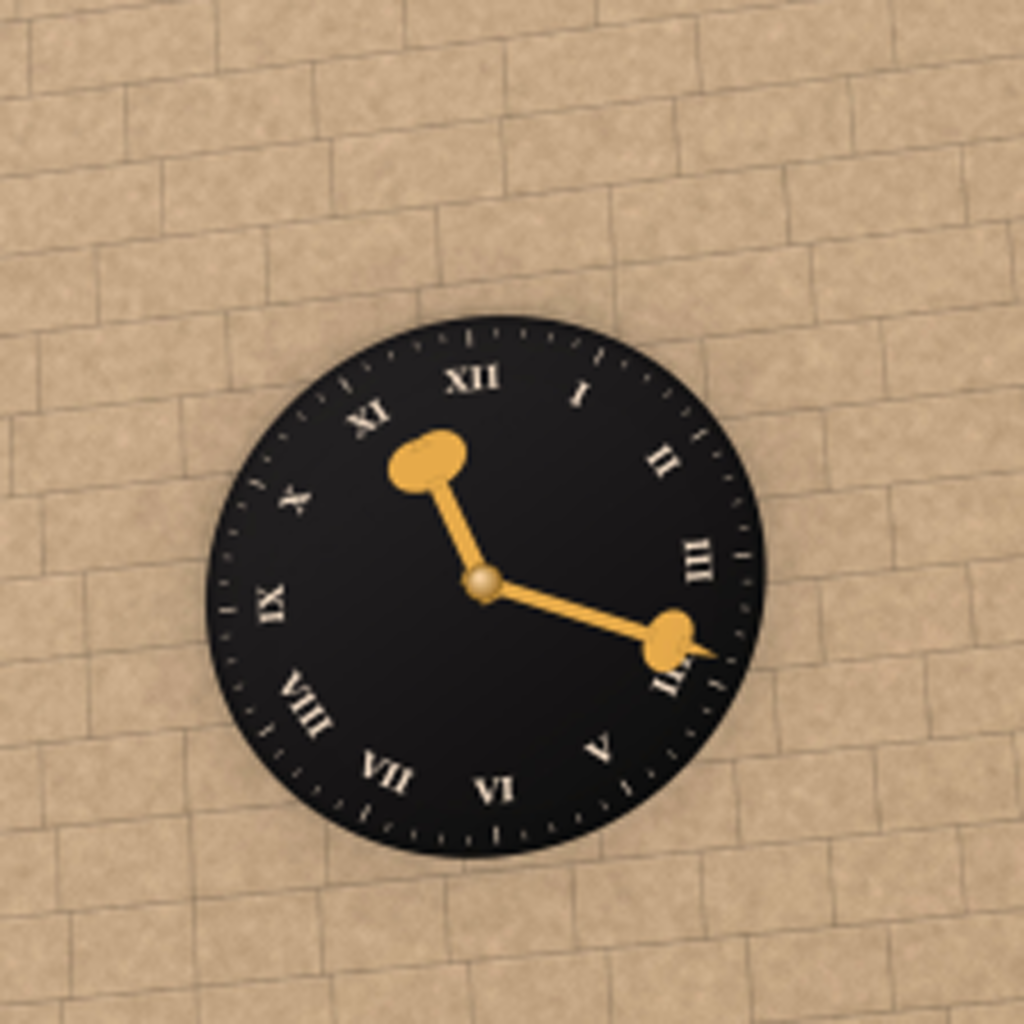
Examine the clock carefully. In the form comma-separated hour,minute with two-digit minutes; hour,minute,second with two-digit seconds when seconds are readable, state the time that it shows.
11,19
